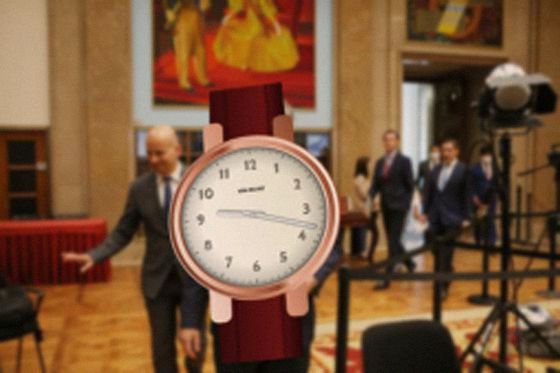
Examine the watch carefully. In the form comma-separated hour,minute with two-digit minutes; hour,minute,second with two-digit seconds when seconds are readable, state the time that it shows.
9,18
